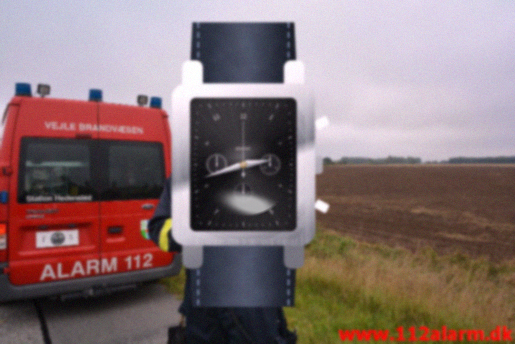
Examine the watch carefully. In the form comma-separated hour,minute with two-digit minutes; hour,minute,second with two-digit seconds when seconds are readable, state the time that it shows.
2,42
